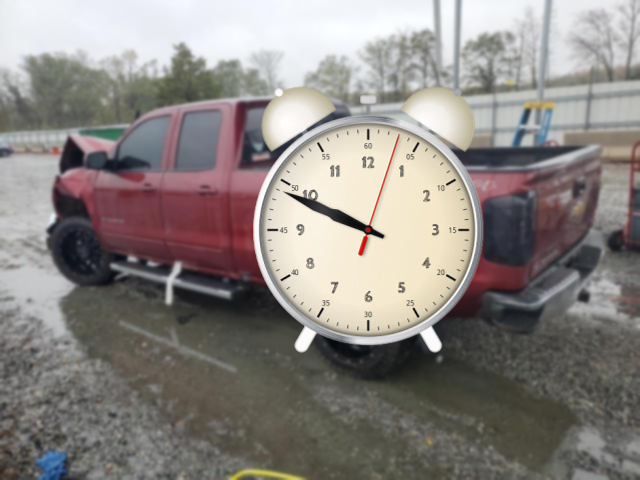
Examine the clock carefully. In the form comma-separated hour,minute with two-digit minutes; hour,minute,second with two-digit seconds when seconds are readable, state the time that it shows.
9,49,03
